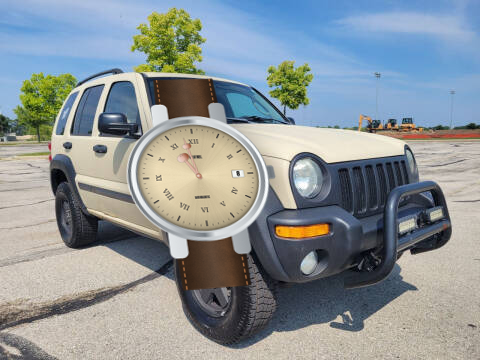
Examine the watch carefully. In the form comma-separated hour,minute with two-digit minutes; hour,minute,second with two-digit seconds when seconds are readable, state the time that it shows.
10,58
